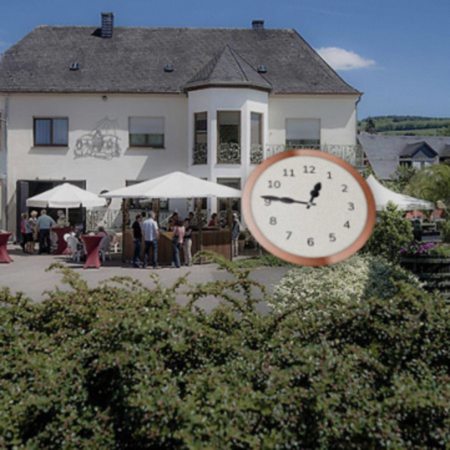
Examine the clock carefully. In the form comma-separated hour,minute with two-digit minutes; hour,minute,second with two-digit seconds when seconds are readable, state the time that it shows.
12,46
